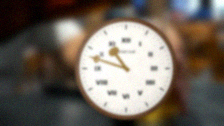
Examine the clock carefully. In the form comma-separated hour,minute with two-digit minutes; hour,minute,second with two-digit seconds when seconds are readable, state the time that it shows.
10,48
